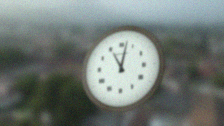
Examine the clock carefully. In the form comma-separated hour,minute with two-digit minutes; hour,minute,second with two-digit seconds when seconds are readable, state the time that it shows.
11,02
